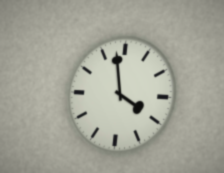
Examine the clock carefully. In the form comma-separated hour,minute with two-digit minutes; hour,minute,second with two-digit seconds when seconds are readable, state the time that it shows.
3,58
